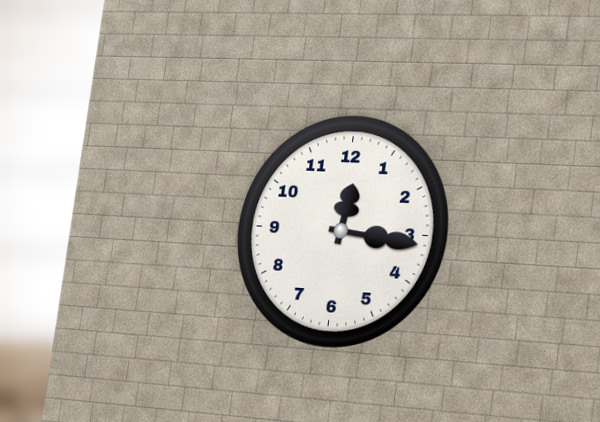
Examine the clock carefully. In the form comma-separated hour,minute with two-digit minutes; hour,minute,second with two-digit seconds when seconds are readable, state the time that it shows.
12,16
